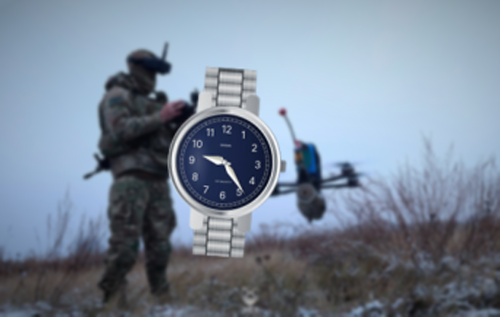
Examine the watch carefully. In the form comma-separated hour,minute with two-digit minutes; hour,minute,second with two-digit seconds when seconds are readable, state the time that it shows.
9,24
